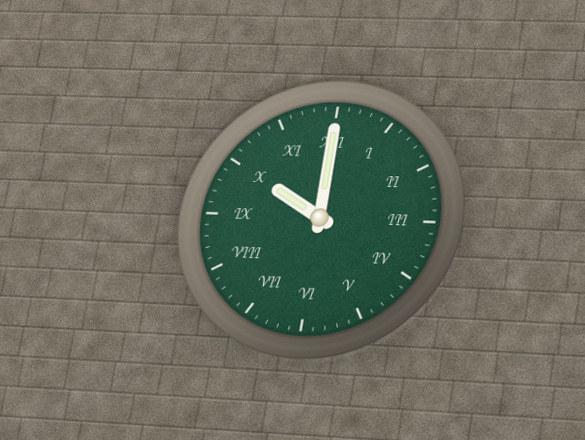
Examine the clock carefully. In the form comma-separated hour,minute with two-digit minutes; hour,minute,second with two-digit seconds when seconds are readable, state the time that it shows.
10,00
